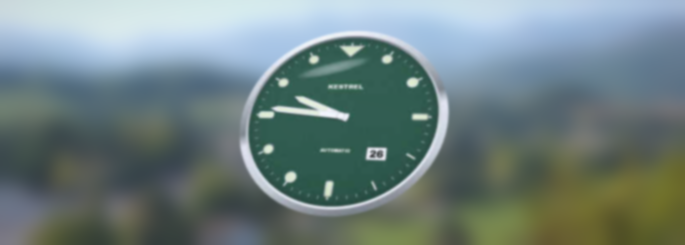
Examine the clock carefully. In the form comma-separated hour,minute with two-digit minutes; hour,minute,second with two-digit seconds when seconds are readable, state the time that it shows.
9,46
